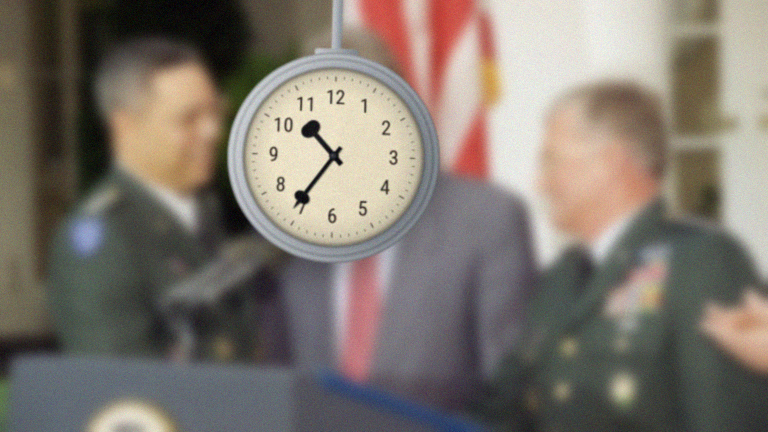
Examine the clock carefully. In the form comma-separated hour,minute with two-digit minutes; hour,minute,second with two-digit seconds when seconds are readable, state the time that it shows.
10,36
